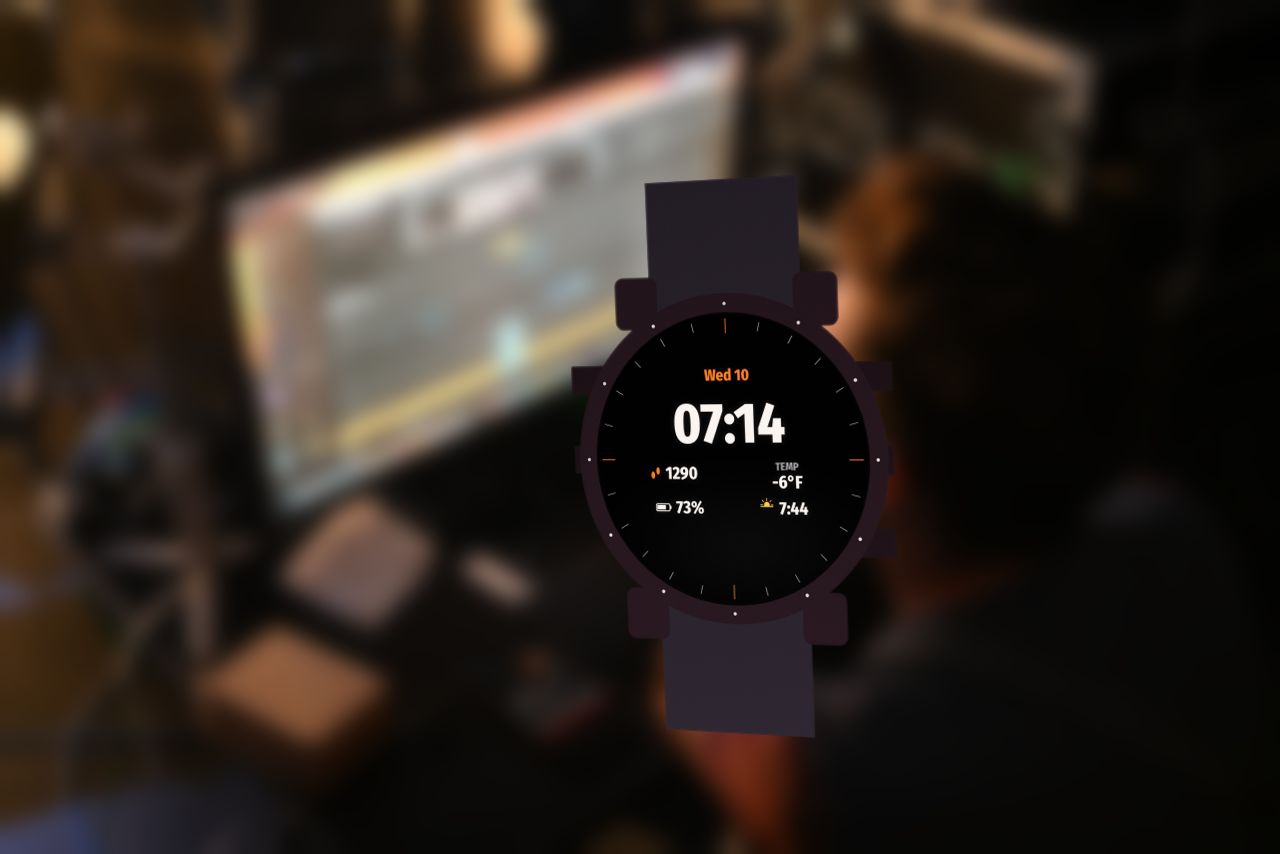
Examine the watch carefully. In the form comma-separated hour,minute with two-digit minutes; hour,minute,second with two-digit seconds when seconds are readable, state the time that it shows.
7,14
